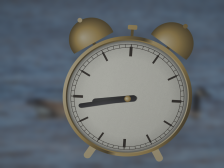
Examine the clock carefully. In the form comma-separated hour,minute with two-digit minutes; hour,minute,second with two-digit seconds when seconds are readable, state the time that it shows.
8,43
